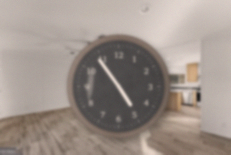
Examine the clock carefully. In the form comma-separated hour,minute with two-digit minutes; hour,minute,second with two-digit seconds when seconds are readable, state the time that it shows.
4,54
